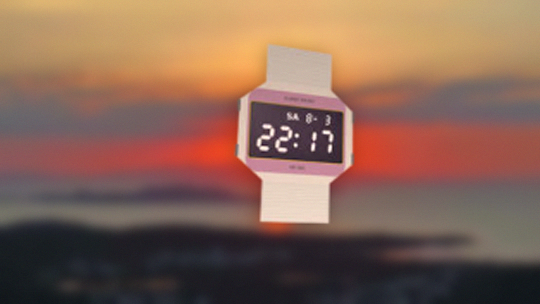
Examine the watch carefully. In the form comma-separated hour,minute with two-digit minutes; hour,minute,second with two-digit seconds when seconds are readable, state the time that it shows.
22,17
